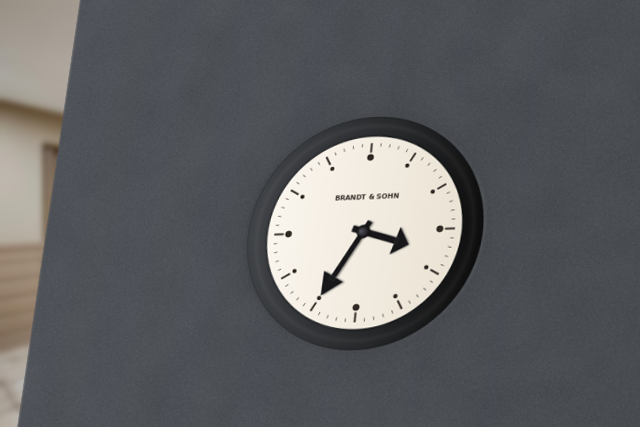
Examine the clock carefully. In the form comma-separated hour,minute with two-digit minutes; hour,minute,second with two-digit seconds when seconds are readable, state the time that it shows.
3,35
